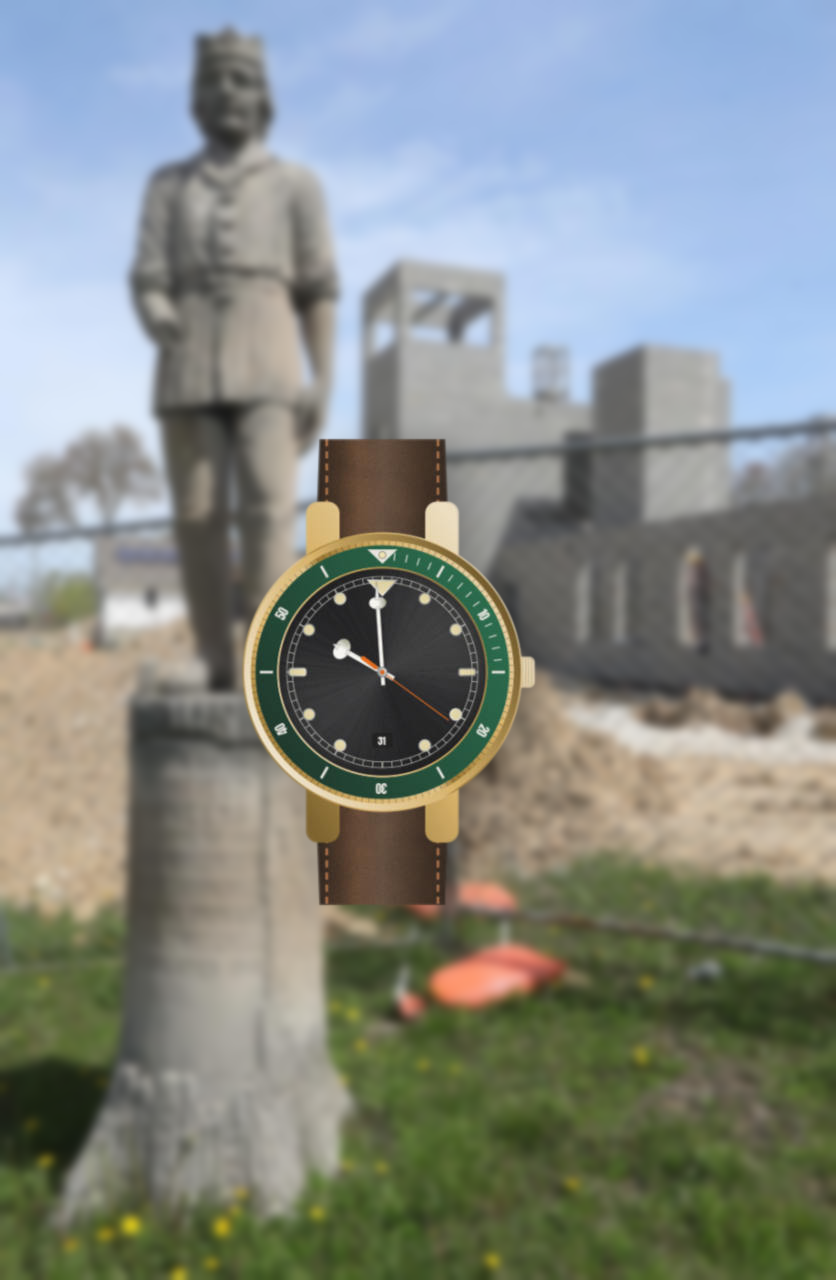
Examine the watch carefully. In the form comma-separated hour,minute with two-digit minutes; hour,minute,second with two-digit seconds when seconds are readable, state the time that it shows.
9,59,21
